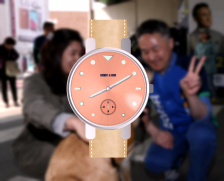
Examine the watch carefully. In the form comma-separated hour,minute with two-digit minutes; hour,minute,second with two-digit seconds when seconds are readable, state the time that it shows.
8,10
